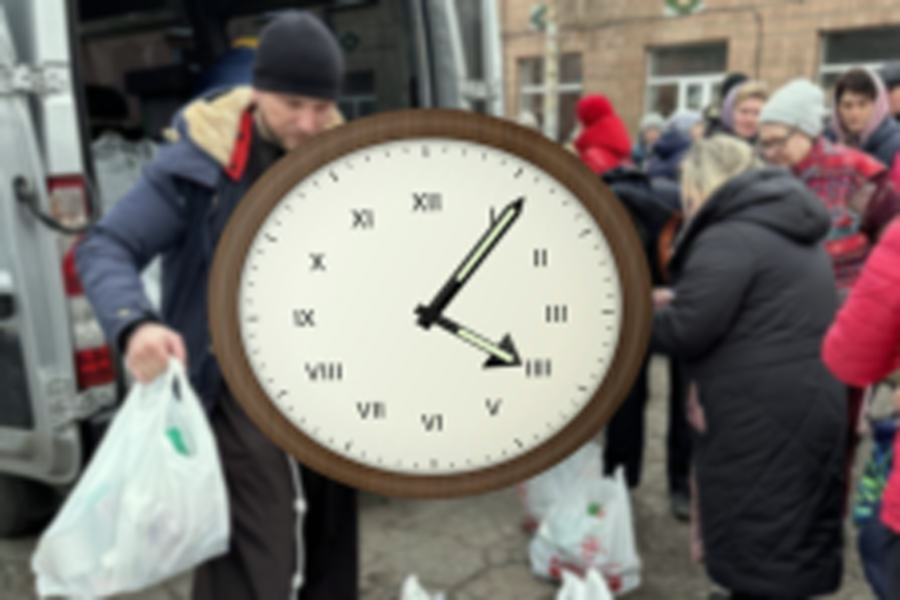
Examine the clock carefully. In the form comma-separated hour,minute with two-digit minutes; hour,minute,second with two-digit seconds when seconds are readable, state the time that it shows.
4,06
